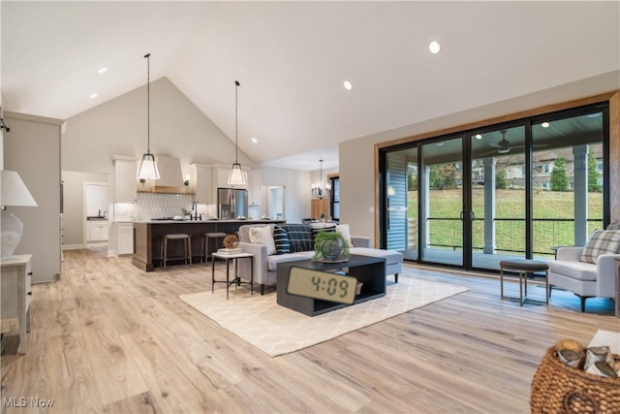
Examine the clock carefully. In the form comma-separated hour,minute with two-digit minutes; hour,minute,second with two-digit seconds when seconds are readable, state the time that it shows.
4,09
